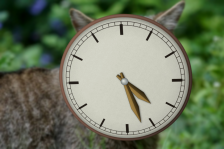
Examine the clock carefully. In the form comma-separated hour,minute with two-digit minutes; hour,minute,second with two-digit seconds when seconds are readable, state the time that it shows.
4,27
